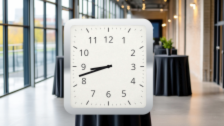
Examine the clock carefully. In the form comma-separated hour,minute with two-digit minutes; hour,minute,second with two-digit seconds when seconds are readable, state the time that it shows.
8,42
